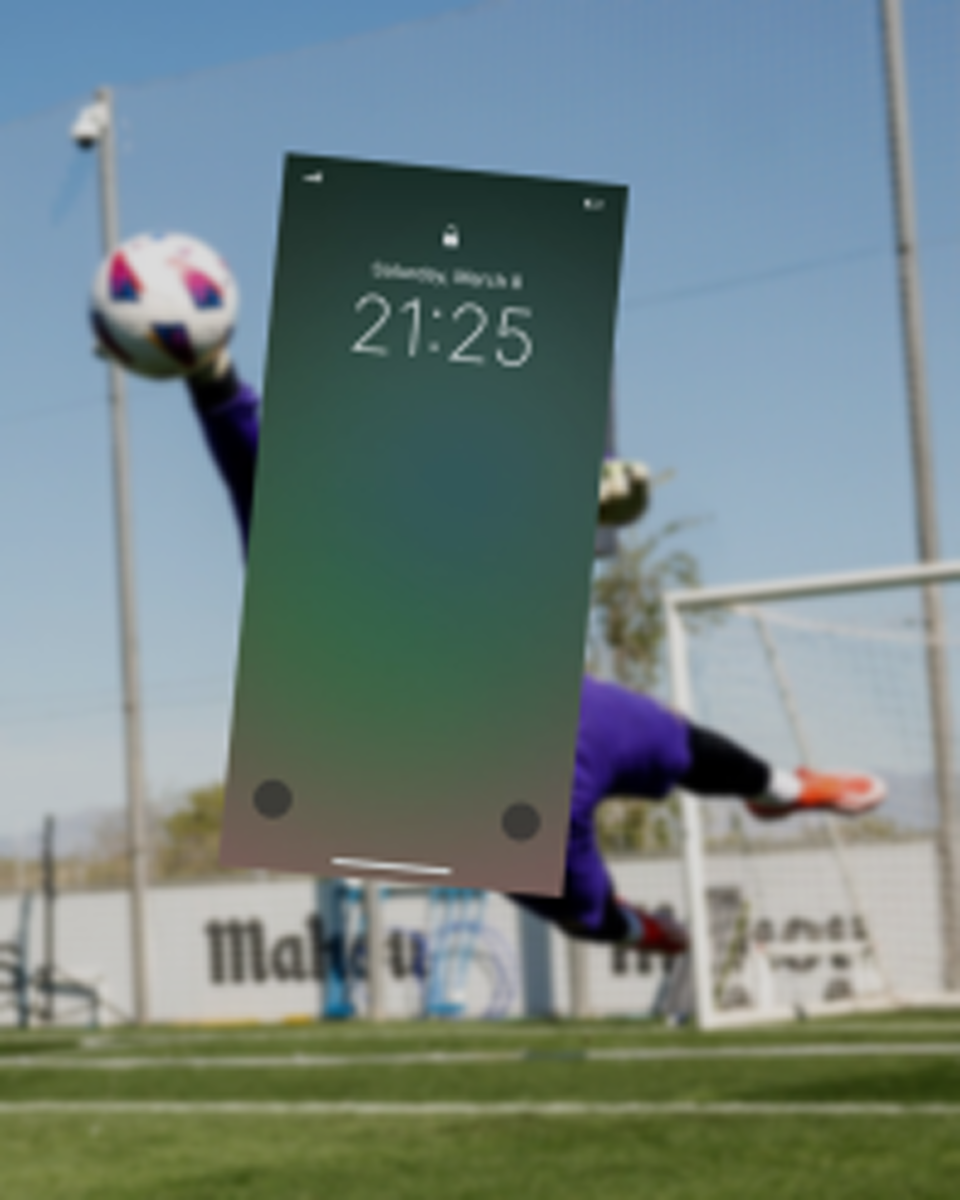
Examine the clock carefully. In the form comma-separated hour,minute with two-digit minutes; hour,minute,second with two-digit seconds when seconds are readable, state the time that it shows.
21,25
